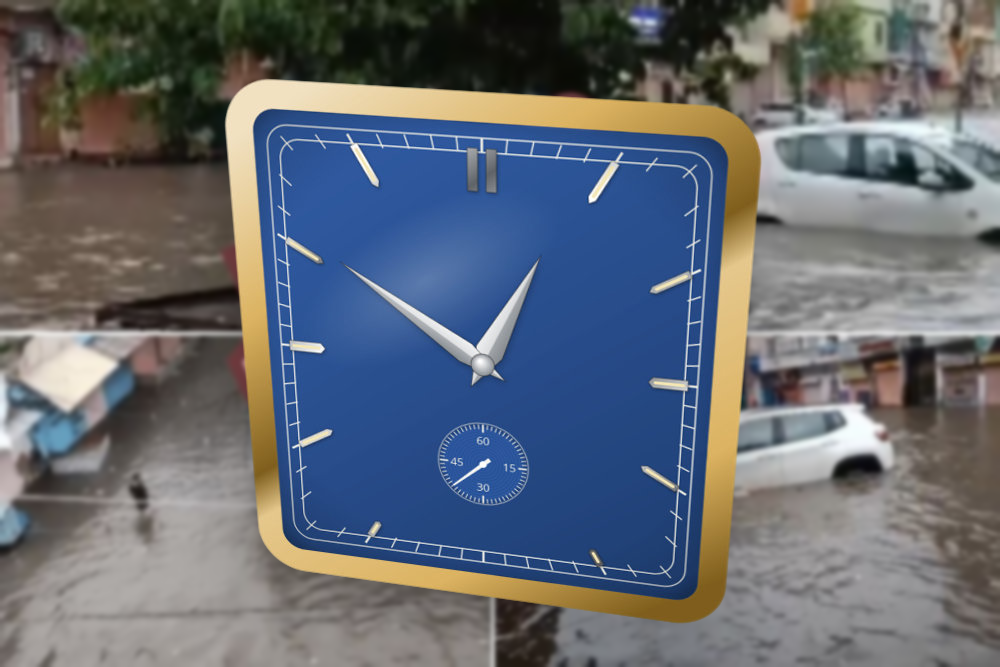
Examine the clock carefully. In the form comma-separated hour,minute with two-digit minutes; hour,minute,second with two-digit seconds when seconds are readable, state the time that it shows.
12,50,38
